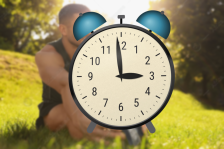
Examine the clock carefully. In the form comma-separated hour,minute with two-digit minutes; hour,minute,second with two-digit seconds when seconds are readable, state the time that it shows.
2,59
